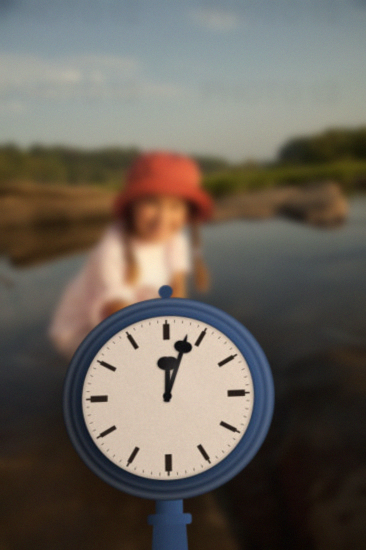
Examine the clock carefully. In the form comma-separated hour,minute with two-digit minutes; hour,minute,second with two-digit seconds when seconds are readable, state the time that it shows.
12,03
